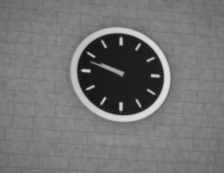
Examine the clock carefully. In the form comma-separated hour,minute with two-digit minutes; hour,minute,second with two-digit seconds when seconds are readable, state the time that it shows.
9,48
